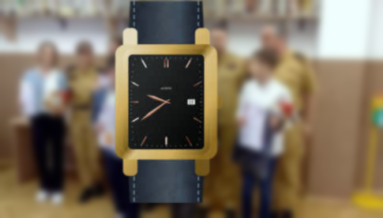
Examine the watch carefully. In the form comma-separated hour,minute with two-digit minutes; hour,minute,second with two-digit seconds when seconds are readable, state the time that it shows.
9,39
